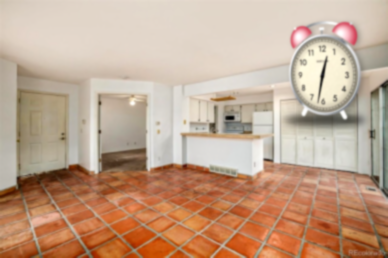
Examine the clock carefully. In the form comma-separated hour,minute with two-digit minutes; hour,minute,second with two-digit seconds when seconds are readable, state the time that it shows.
12,32
